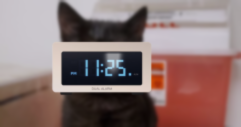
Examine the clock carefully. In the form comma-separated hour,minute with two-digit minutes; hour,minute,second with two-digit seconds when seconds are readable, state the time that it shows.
11,25
